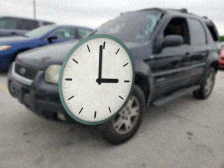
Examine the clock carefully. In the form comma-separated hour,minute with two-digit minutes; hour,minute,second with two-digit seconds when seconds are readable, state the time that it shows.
2,59
